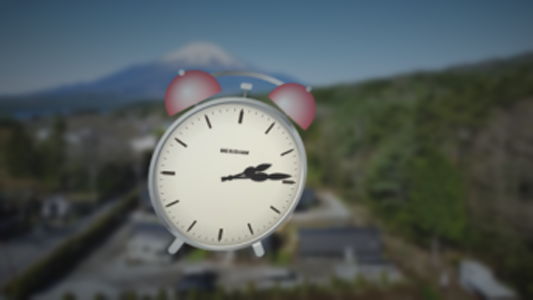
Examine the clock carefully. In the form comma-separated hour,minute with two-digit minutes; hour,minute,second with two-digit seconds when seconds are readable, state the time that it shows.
2,14
